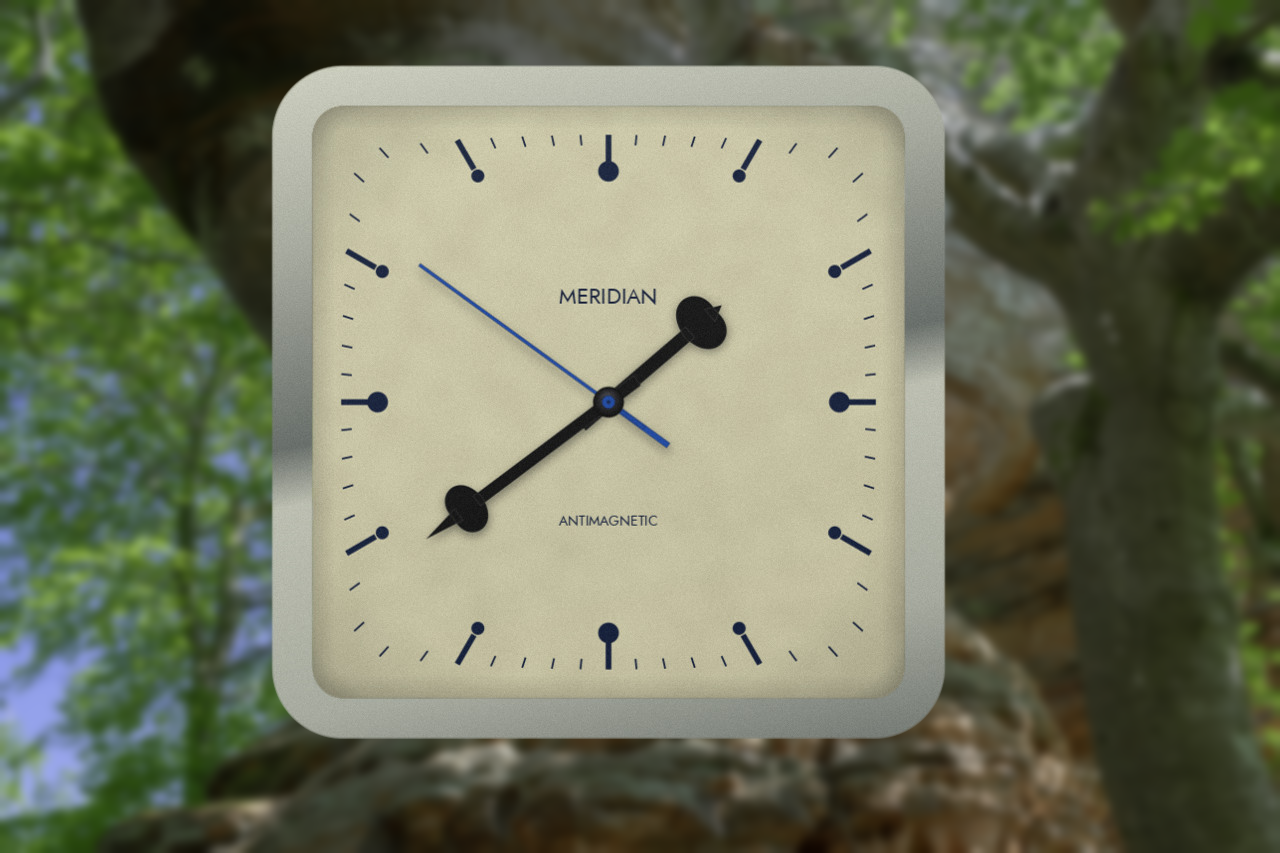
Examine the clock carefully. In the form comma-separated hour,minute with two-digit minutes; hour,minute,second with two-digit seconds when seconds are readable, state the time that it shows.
1,38,51
